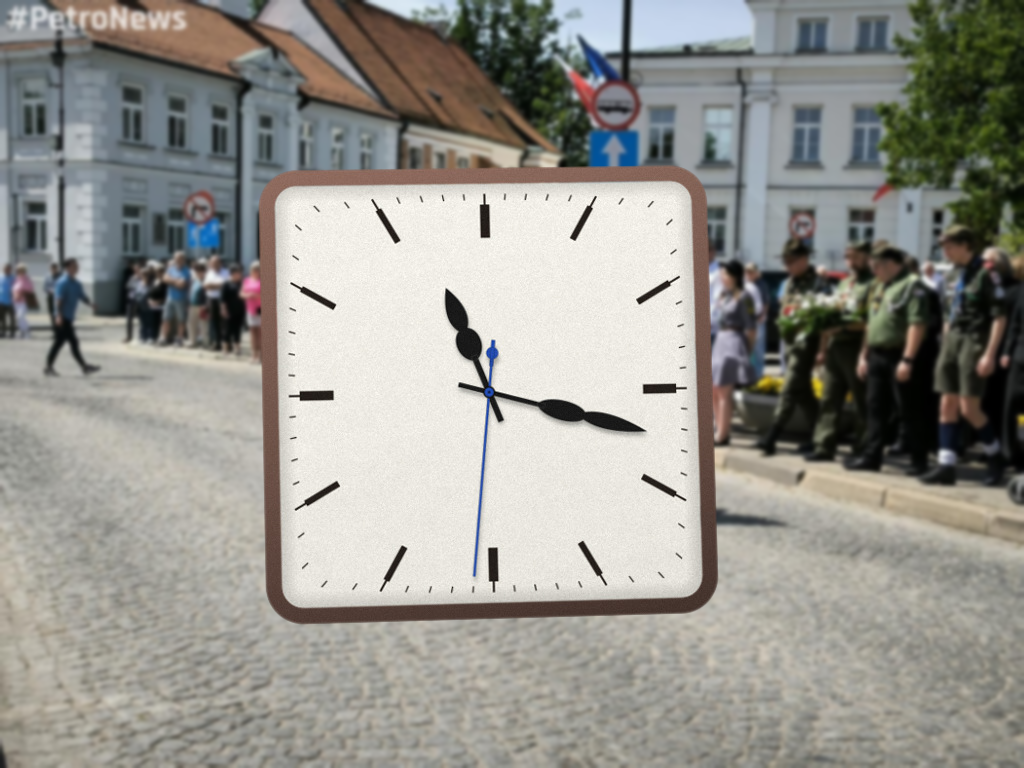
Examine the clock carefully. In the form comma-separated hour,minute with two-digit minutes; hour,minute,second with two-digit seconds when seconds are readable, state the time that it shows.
11,17,31
